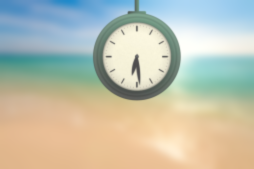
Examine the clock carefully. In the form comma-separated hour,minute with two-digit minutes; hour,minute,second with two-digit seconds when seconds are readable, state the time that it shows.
6,29
